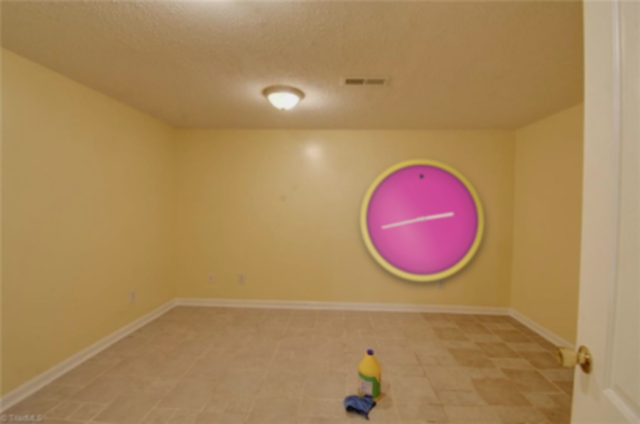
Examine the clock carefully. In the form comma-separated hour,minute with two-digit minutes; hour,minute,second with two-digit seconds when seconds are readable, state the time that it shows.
2,43
